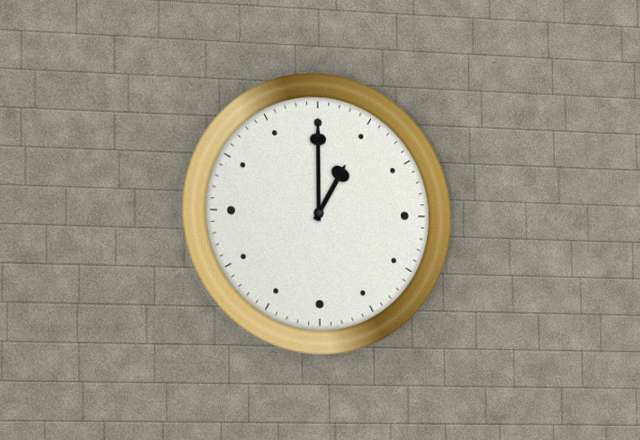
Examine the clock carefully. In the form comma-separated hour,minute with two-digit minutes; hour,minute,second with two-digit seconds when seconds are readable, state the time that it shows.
1,00
